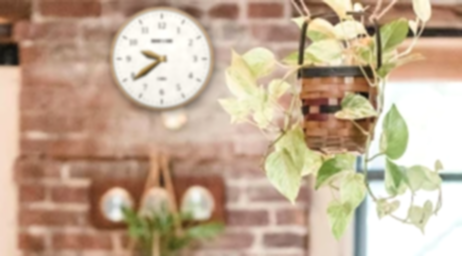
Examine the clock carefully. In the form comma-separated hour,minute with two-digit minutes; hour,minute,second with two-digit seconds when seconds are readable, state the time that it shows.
9,39
